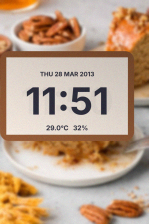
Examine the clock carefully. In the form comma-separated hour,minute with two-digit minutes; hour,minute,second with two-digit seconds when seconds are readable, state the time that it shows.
11,51
